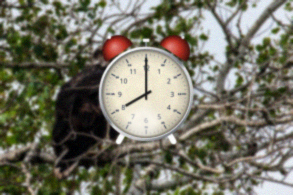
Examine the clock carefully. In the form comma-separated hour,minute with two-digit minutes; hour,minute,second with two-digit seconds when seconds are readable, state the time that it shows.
8,00
